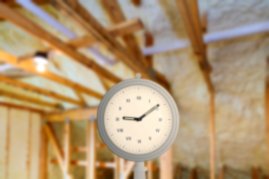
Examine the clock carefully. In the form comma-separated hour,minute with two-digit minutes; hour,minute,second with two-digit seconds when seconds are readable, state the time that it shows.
9,09
